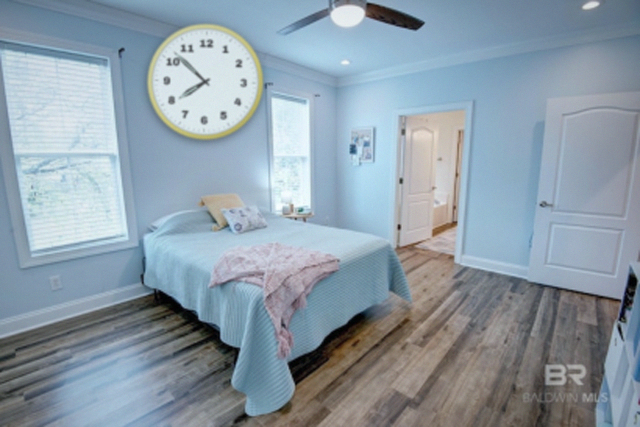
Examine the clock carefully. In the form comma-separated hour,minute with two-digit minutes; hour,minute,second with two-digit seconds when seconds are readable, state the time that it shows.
7,52
